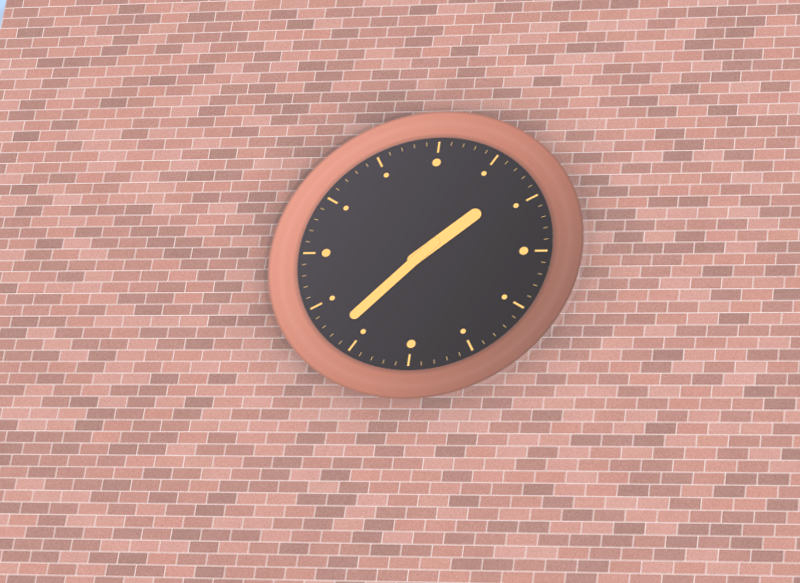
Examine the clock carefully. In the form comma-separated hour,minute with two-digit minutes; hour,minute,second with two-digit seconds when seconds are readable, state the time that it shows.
1,37
